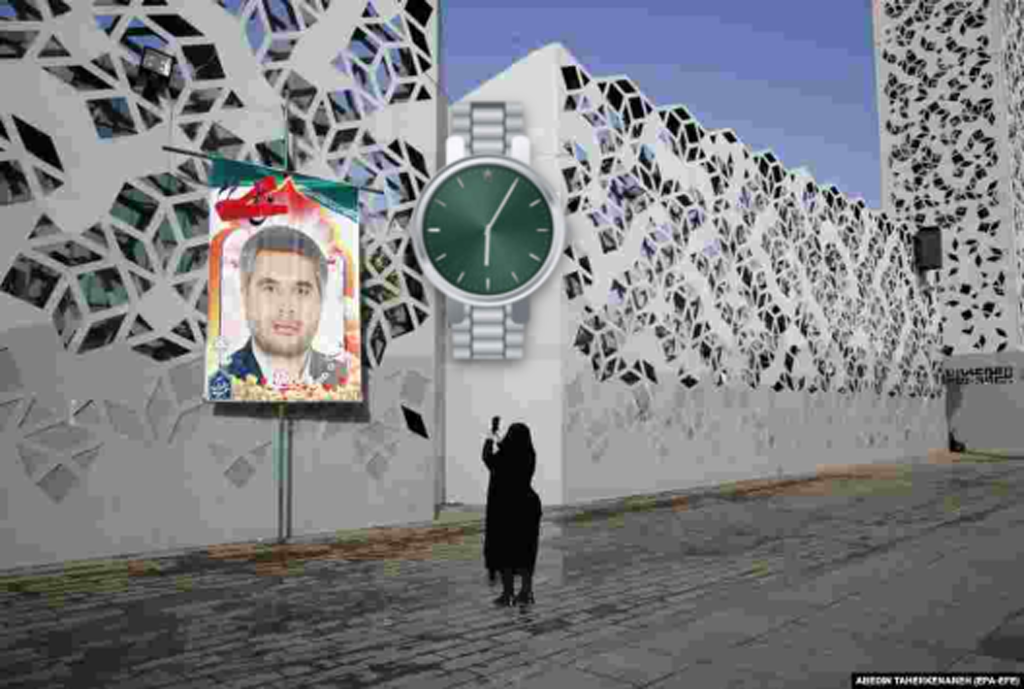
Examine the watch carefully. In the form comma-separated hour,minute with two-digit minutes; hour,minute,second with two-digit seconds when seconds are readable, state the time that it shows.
6,05
